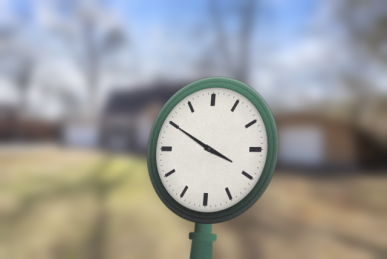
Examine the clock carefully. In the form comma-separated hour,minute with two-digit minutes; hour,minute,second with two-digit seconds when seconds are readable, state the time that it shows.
3,50
